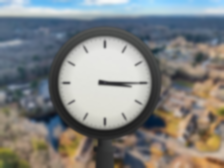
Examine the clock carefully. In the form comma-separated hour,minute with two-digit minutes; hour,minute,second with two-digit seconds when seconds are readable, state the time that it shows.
3,15
